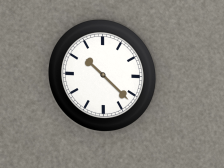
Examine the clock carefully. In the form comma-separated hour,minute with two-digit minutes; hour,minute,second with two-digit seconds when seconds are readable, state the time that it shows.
10,22
